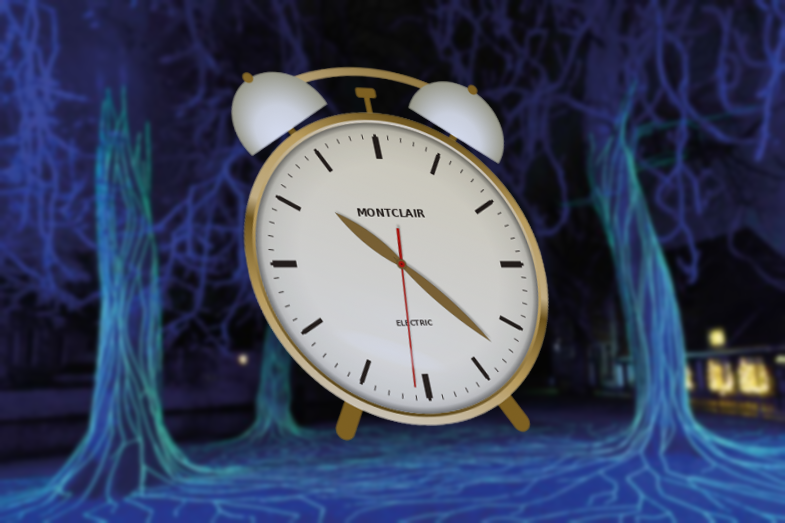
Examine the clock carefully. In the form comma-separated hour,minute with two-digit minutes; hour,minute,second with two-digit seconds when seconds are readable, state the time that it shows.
10,22,31
